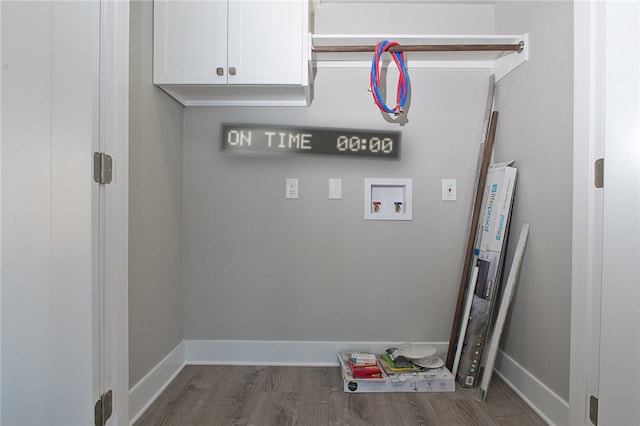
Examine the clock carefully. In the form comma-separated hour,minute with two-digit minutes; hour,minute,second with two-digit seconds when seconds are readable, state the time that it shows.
0,00
